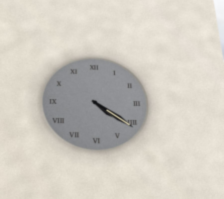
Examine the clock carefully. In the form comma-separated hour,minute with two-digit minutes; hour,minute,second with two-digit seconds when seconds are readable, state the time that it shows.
4,21
